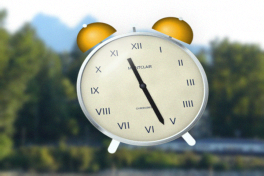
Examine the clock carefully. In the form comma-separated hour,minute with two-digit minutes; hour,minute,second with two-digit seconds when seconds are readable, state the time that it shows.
11,27
